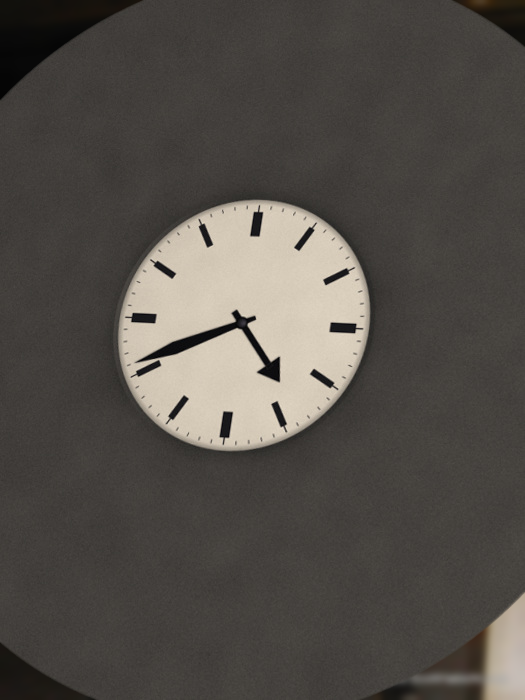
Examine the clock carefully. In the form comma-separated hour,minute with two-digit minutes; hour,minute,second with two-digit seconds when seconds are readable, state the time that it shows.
4,41
